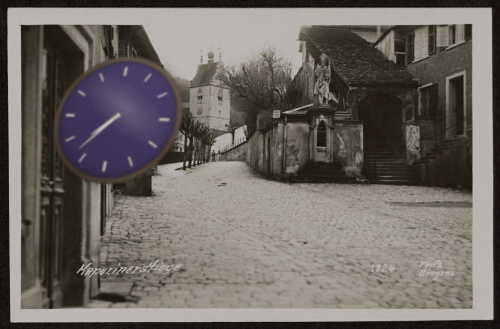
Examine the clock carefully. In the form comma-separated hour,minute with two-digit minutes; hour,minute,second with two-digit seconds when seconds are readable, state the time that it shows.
7,37
